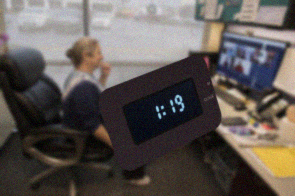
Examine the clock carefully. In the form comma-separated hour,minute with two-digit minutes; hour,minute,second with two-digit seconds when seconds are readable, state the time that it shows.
1,19
